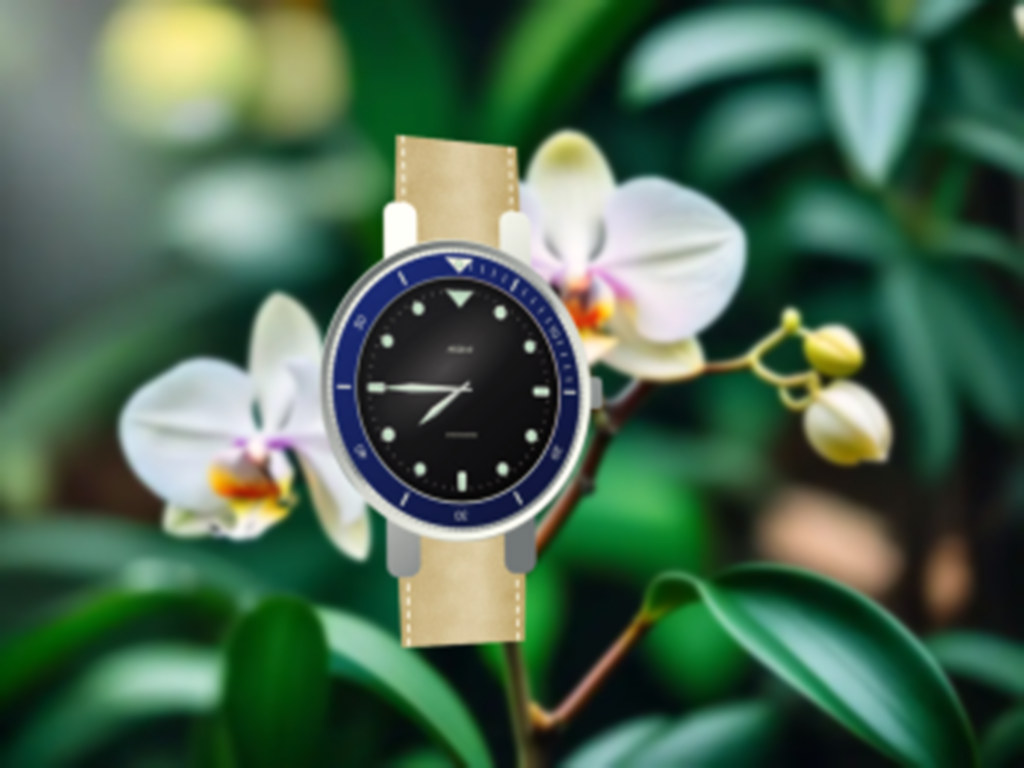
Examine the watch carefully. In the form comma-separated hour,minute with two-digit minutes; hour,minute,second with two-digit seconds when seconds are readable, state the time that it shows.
7,45
